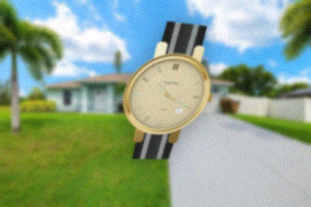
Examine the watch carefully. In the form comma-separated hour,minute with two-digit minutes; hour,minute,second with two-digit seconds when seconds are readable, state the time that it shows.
10,19
